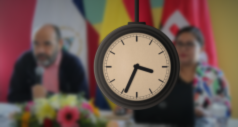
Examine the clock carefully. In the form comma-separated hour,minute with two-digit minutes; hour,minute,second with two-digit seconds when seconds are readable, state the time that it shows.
3,34
